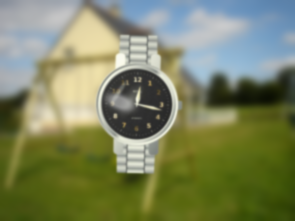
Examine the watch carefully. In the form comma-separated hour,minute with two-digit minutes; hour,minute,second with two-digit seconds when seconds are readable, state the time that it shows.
12,17
